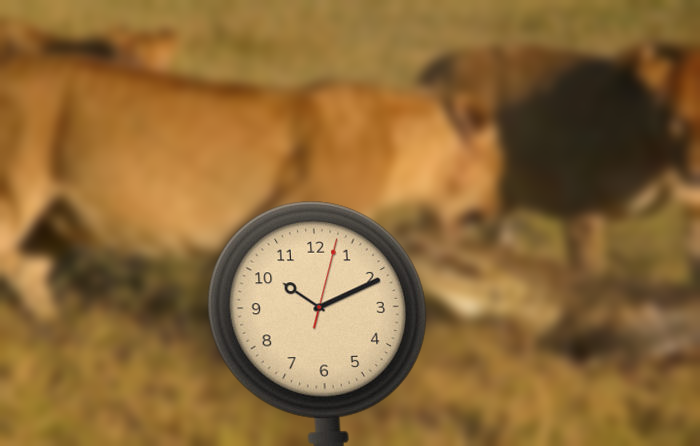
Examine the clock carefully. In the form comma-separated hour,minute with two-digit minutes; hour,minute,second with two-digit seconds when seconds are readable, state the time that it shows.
10,11,03
